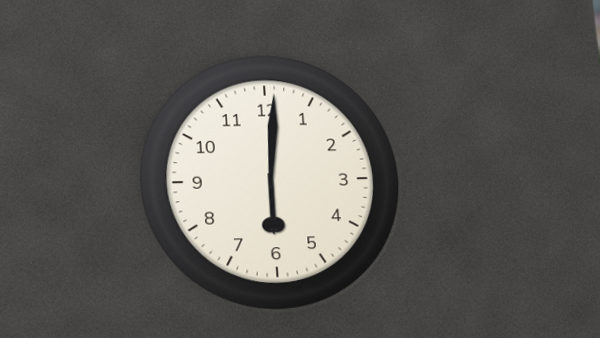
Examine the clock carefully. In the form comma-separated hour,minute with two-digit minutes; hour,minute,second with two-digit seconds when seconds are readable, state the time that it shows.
6,01
